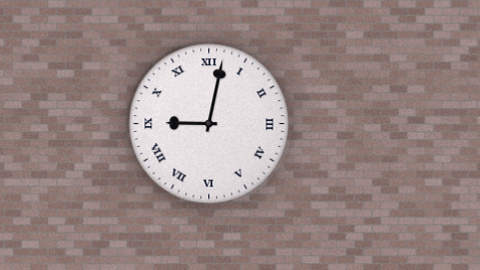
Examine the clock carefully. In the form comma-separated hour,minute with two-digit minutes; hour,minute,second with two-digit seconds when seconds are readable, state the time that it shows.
9,02
